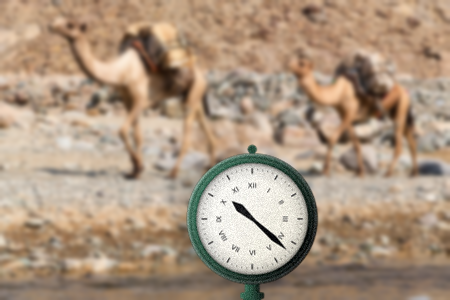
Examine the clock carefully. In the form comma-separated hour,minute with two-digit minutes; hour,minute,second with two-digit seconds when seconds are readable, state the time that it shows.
10,22
